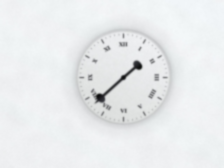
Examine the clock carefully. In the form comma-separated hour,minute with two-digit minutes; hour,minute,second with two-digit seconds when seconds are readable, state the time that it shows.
1,38
